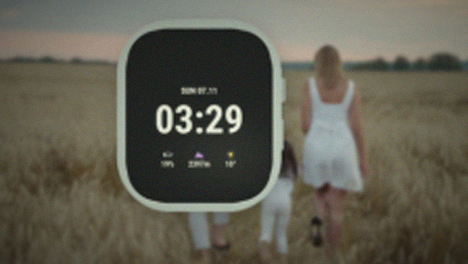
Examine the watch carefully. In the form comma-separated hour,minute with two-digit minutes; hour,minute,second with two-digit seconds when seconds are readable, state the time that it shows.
3,29
